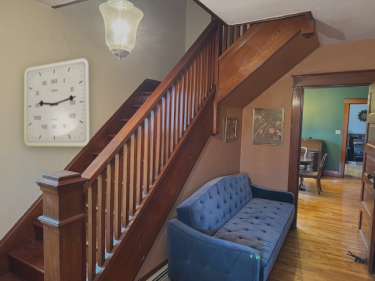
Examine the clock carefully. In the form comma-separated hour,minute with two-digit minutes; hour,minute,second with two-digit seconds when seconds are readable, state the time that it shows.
9,13
